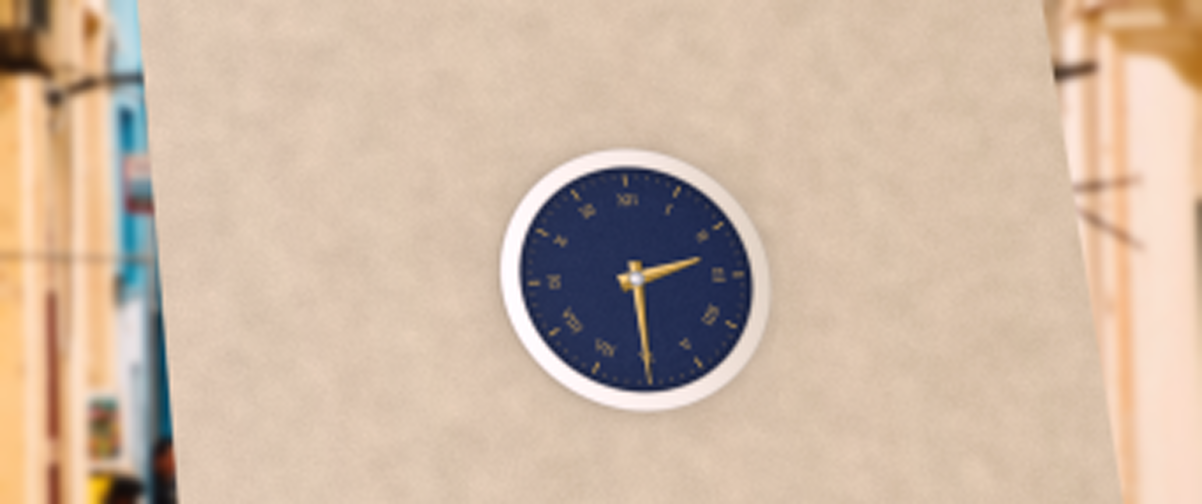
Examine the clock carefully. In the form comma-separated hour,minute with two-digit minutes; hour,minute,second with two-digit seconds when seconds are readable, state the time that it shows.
2,30
